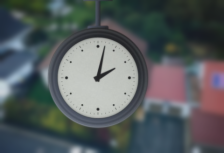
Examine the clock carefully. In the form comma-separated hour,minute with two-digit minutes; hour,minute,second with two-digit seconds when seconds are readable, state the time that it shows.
2,02
